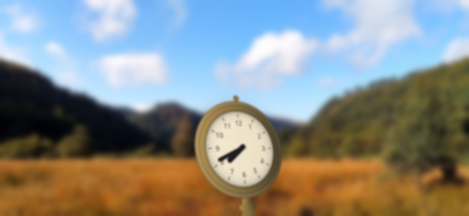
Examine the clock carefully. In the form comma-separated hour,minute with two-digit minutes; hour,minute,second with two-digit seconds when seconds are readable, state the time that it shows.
7,41
